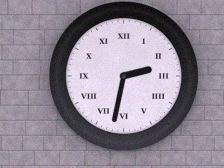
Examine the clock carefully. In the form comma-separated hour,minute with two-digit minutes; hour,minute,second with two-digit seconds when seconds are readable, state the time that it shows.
2,32
